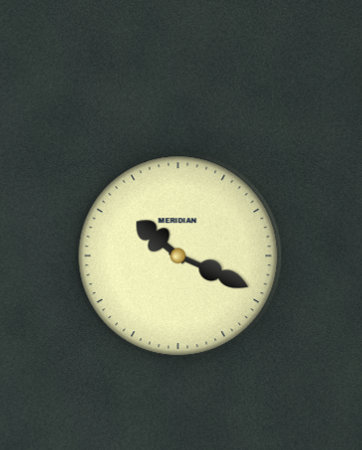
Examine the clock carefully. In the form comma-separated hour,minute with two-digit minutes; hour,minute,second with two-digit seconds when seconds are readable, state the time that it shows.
10,19
